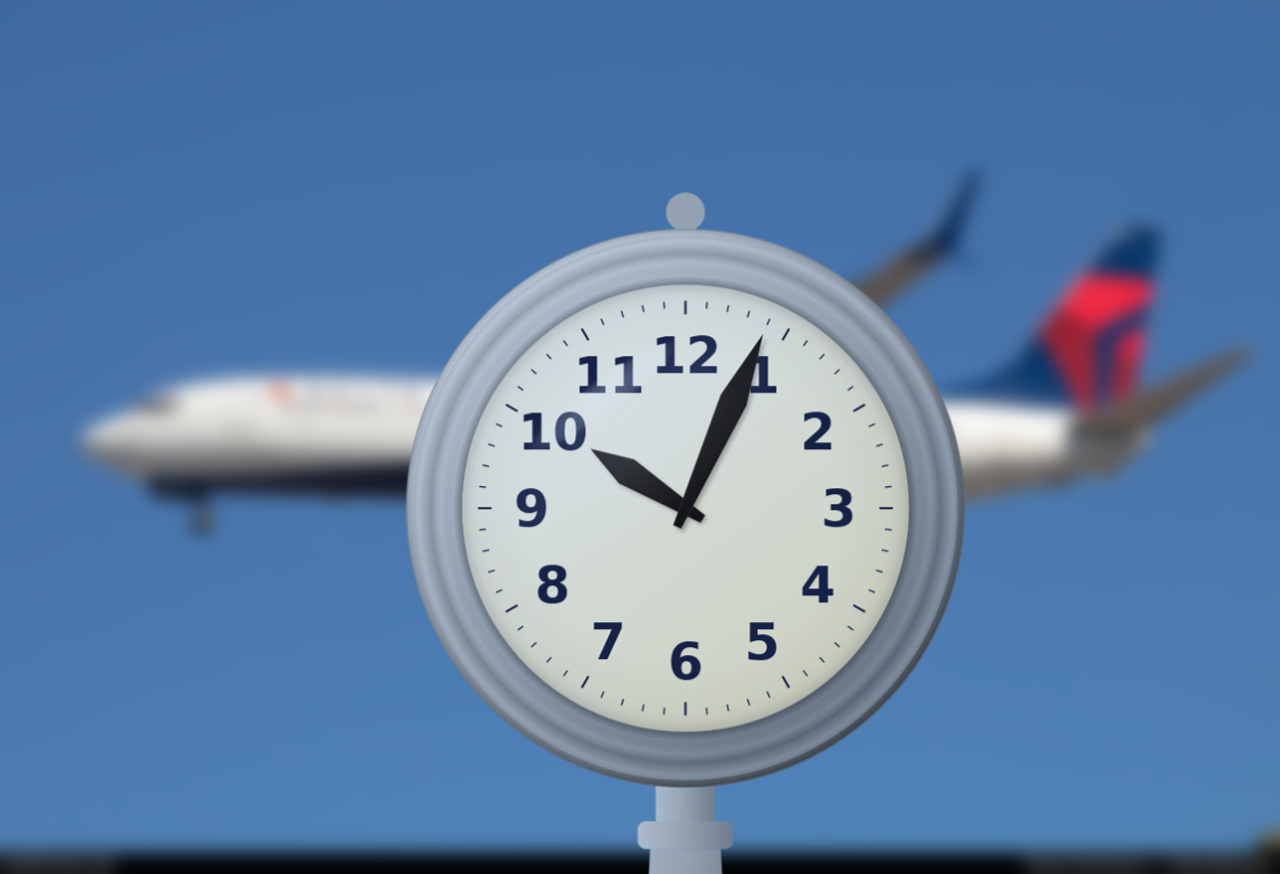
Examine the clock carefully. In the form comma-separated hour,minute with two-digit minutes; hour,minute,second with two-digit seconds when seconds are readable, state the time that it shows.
10,04
